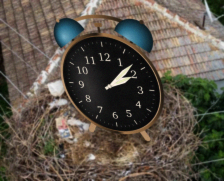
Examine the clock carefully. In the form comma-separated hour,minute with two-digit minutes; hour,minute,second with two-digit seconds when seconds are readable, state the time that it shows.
2,08
